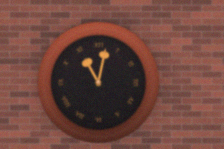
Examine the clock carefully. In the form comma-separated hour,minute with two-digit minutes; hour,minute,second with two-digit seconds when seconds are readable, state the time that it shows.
11,02
